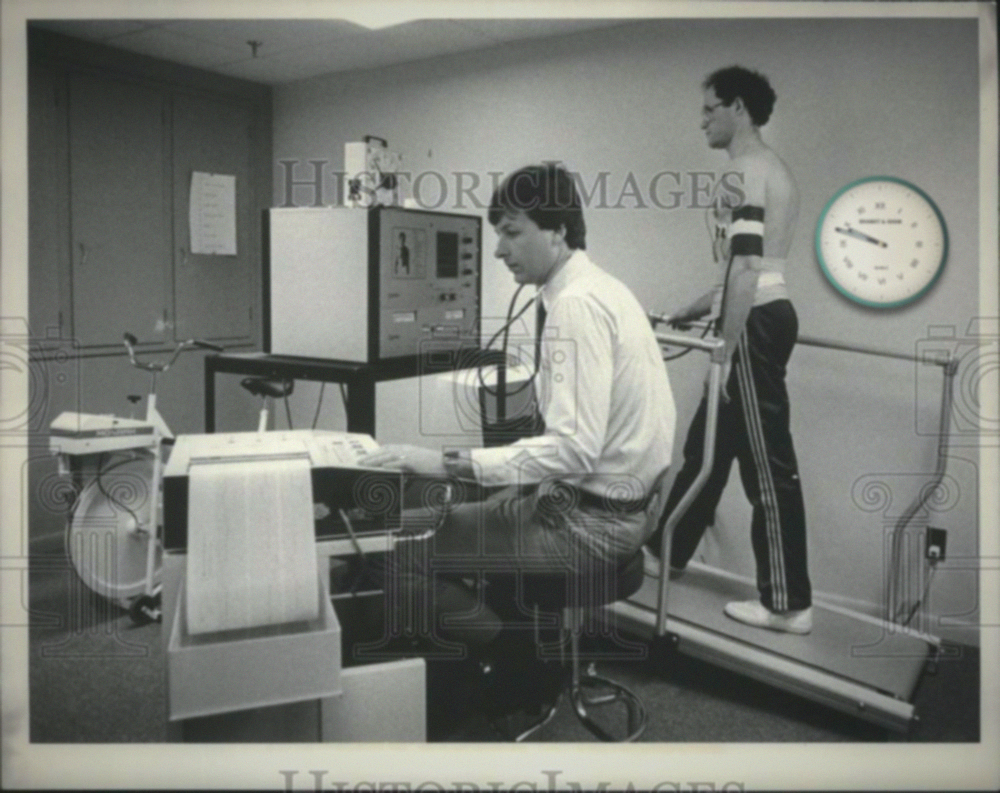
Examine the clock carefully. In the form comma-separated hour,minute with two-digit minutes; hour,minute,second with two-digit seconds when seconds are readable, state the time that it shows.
9,48
